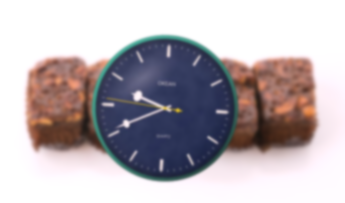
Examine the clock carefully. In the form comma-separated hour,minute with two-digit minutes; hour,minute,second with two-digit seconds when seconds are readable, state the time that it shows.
9,40,46
